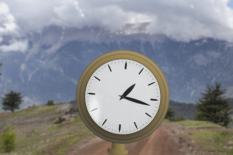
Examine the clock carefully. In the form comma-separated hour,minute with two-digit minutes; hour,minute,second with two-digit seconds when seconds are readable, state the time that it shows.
1,17
